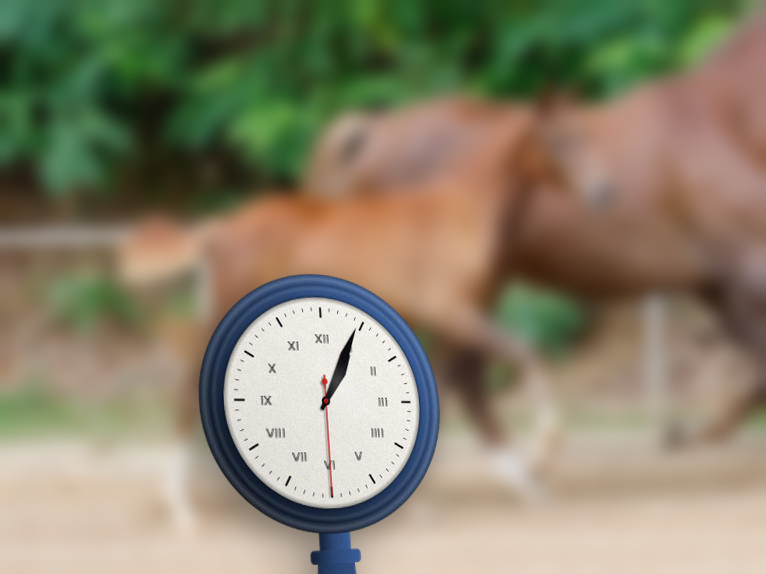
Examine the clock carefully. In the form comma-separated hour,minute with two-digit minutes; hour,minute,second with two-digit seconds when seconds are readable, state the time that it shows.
1,04,30
